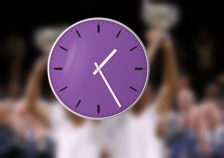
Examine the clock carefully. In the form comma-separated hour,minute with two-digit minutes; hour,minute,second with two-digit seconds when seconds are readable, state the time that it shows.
1,25
